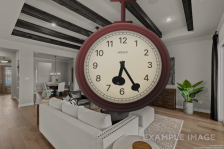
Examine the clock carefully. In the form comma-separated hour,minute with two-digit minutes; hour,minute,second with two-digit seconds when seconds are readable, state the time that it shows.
6,25
